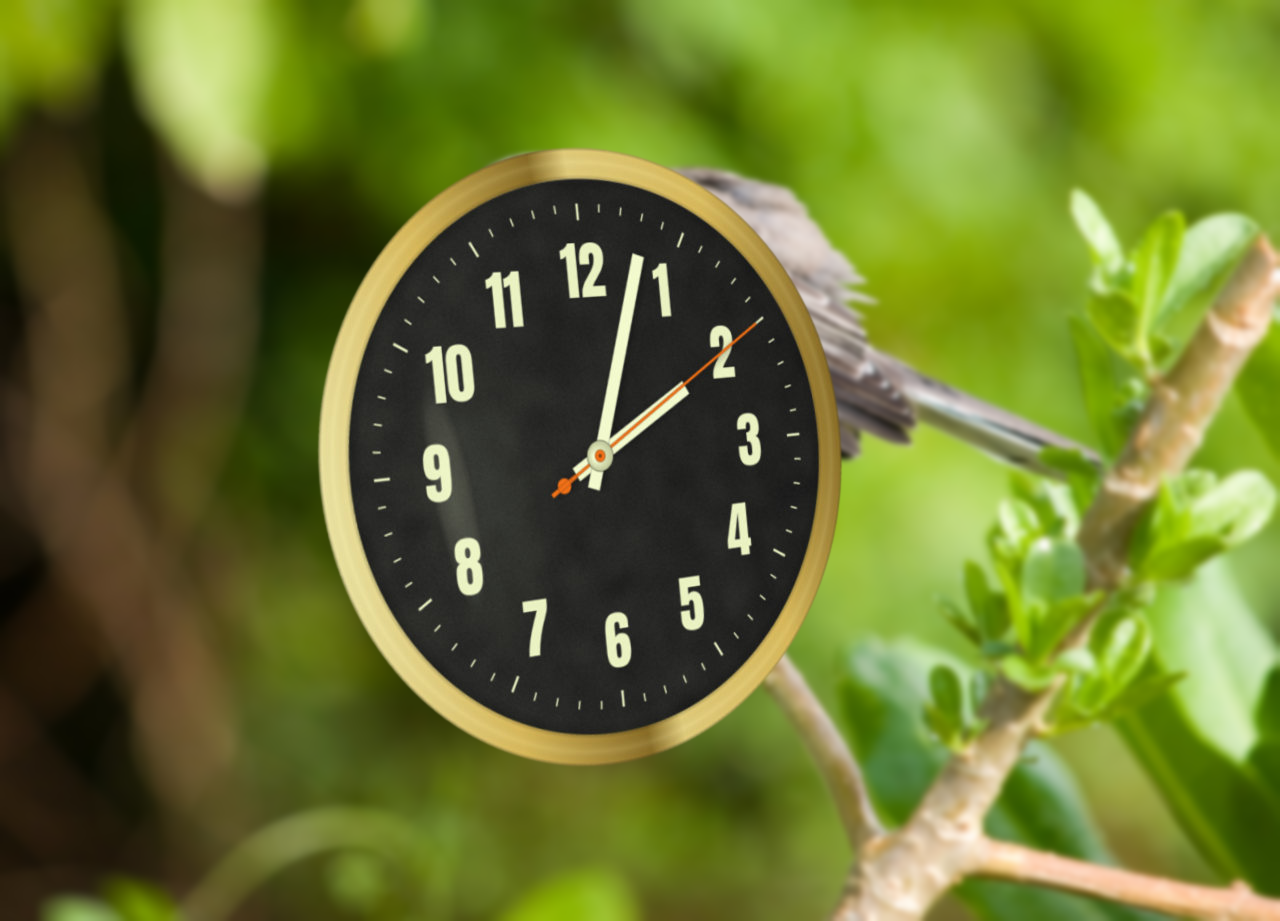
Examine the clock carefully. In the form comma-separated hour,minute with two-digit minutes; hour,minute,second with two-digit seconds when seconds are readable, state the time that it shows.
2,03,10
